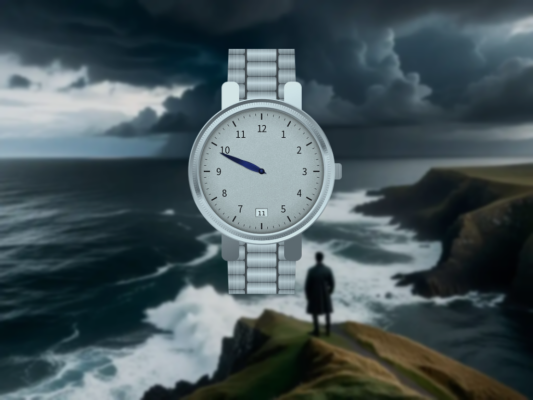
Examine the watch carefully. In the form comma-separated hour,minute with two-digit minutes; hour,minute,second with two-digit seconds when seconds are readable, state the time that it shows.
9,49
